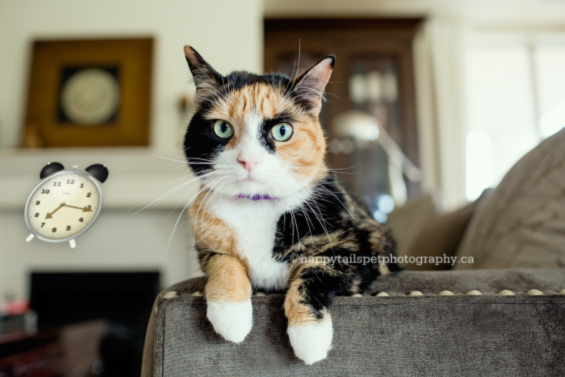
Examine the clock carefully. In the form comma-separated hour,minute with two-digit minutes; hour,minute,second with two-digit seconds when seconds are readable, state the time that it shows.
7,16
